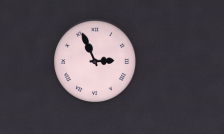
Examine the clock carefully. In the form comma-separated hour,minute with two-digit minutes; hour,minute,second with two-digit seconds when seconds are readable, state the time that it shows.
2,56
